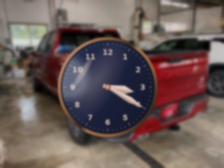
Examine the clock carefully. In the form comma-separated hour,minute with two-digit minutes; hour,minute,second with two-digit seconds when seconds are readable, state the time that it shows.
3,20
